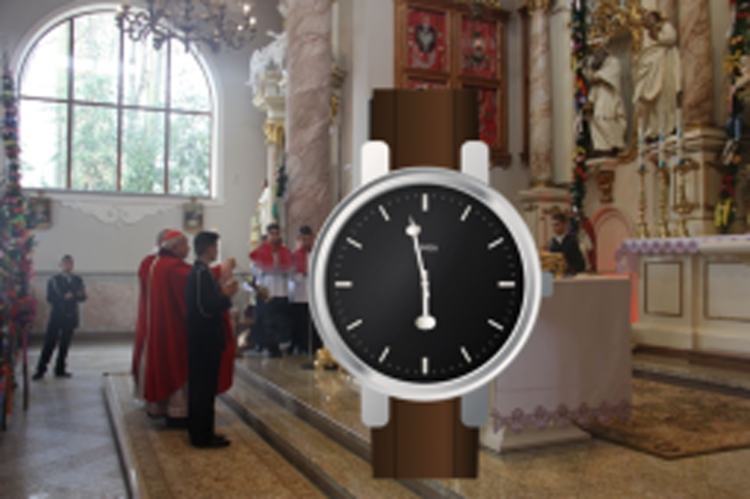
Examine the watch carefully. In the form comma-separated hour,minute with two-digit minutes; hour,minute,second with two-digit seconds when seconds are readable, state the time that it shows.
5,58
